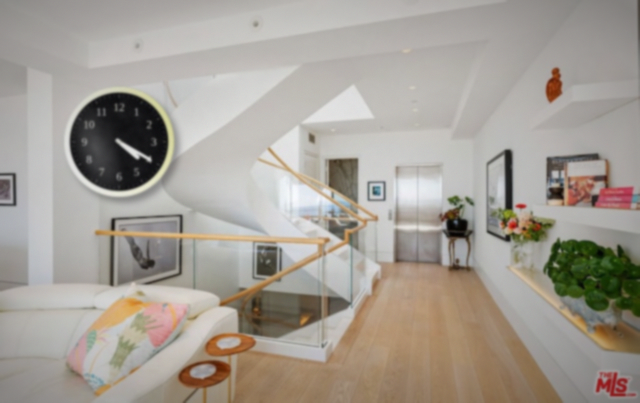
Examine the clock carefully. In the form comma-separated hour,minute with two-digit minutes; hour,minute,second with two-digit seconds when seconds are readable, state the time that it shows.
4,20
